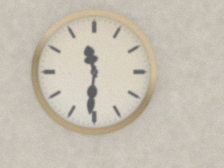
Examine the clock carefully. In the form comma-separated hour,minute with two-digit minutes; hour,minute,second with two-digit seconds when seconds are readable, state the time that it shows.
11,31
